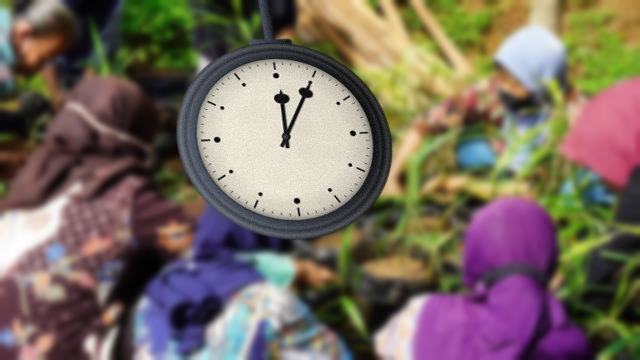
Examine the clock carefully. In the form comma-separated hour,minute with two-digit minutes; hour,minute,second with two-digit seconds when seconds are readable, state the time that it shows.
12,05
